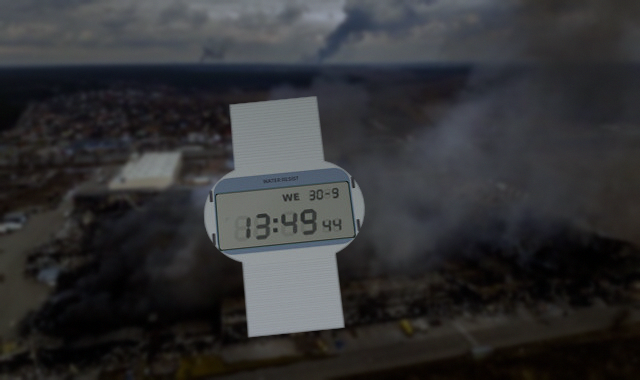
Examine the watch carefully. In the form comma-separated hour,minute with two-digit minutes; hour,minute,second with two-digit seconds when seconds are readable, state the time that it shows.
13,49,44
